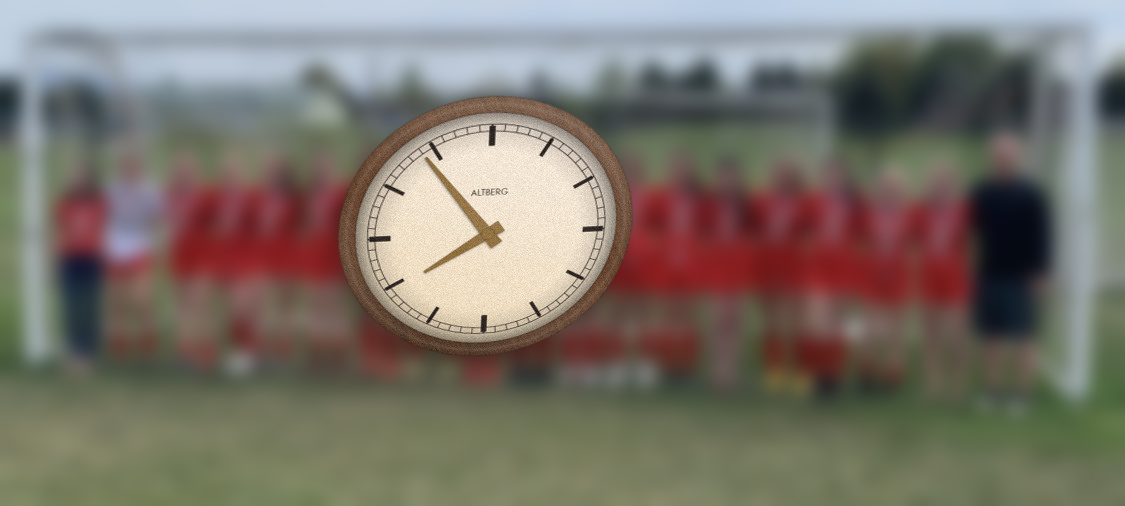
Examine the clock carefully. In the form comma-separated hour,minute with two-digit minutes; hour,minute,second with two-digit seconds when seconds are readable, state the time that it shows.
7,54
